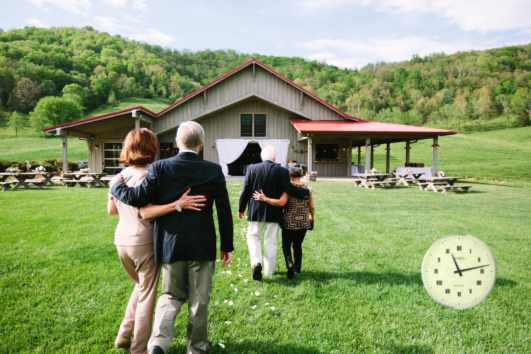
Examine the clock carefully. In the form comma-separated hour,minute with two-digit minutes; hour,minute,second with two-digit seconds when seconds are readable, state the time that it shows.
11,13
